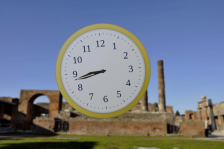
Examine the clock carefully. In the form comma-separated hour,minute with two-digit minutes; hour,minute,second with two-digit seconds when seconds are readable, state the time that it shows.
8,43
